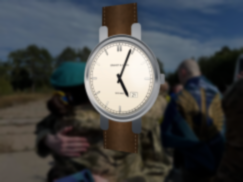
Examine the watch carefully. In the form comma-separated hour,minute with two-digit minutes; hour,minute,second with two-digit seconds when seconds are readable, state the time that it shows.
5,04
